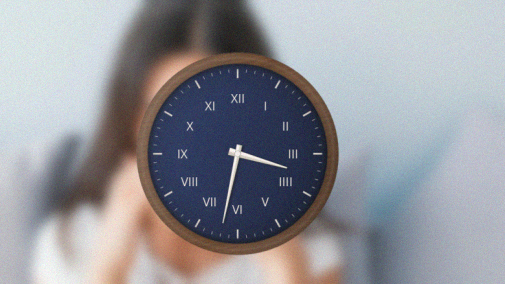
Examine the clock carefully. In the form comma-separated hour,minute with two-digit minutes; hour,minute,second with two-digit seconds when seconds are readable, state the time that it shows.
3,32
